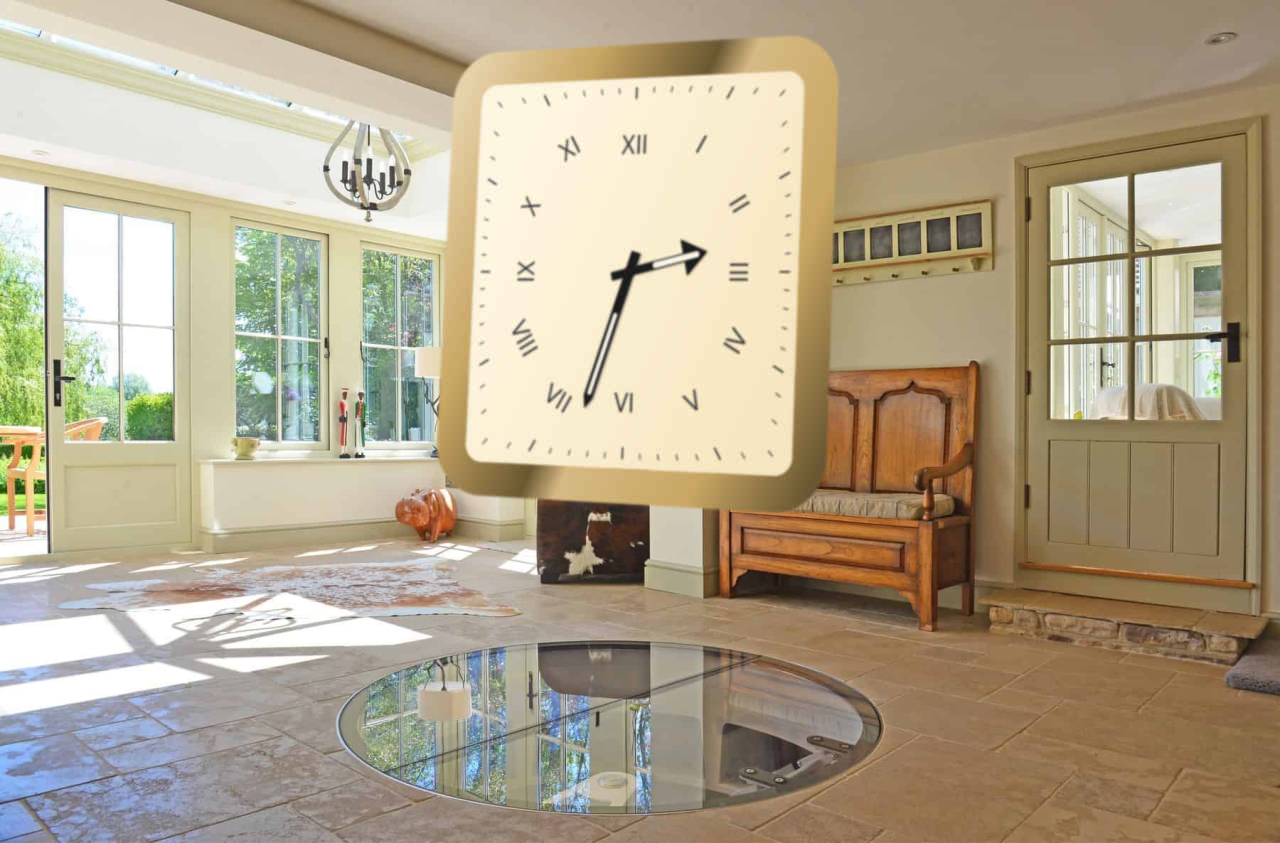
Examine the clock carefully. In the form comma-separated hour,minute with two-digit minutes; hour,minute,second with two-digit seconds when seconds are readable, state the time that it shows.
2,33
